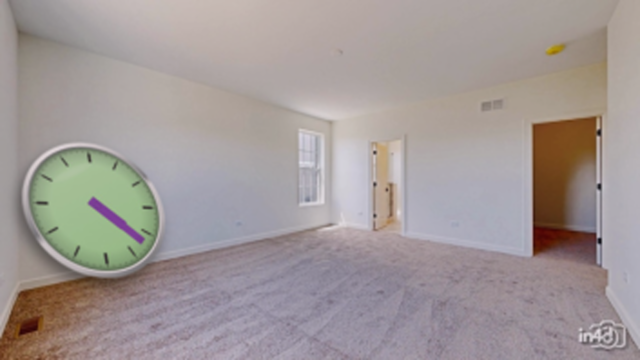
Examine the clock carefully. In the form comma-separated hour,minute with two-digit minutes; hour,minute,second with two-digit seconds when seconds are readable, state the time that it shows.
4,22
